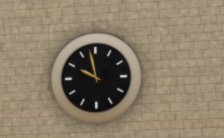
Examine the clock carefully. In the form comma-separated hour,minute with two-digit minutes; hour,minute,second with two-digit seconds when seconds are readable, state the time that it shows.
9,58
